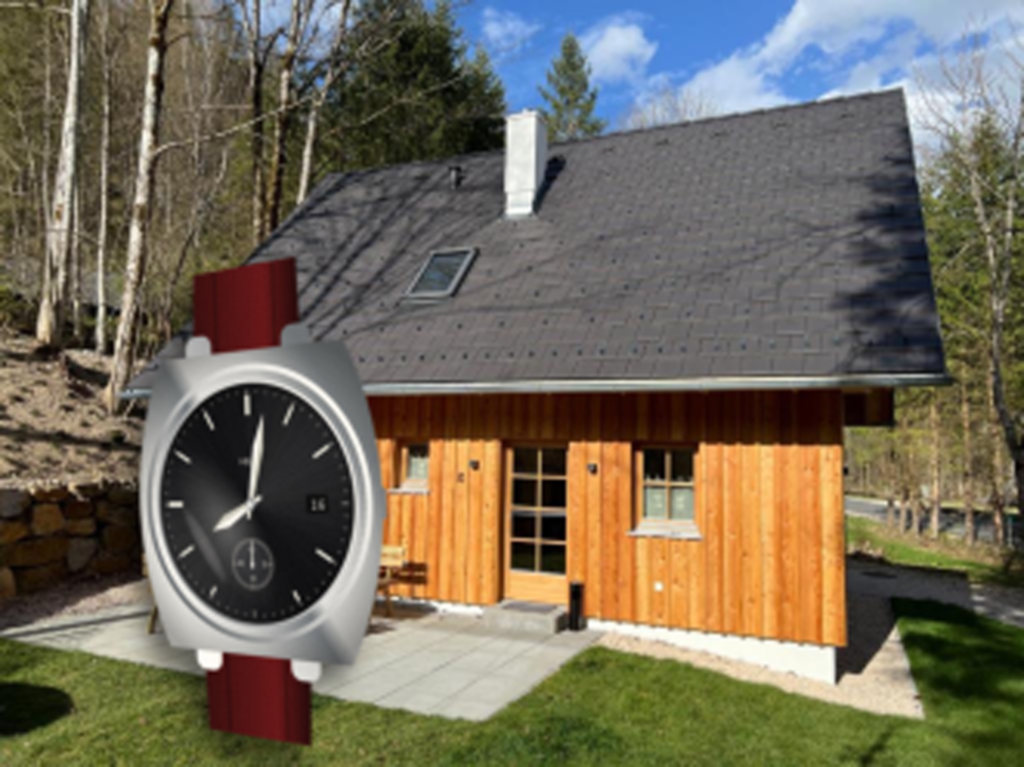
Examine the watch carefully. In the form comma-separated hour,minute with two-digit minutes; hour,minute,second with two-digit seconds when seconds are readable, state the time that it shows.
8,02
